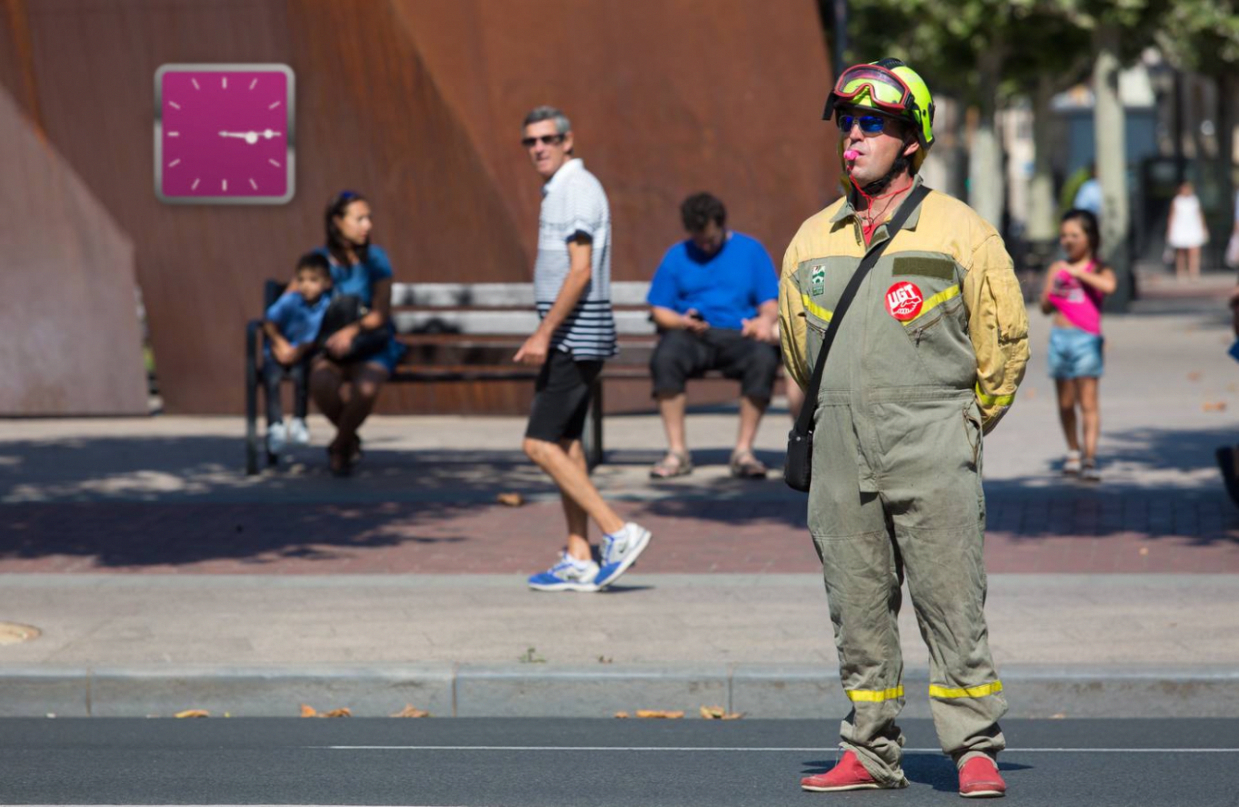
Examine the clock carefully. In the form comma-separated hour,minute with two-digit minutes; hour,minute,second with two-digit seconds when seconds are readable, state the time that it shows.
3,15
